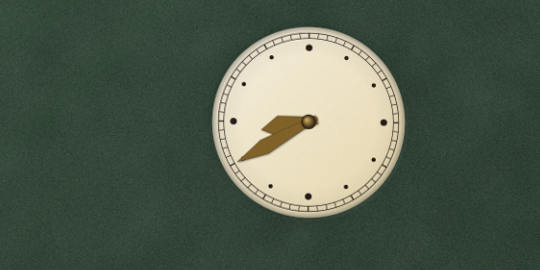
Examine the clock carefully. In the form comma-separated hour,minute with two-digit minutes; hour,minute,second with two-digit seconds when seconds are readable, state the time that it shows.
8,40
